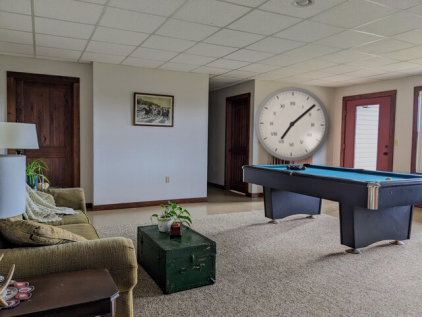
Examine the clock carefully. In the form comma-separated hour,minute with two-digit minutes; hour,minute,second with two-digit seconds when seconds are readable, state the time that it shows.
7,08
